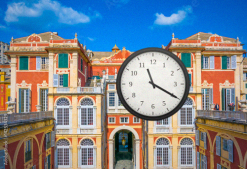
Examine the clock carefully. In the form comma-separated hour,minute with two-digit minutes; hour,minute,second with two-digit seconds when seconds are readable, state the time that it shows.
11,20
